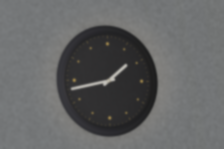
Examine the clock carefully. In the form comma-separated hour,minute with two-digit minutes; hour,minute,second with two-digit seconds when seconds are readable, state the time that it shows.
1,43
